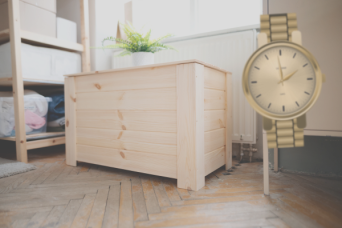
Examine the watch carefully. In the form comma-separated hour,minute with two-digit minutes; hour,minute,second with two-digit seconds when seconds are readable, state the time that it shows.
1,59
